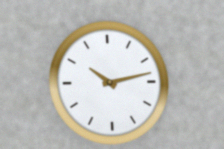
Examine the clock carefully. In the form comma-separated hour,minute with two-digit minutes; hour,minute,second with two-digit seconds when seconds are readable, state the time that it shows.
10,13
